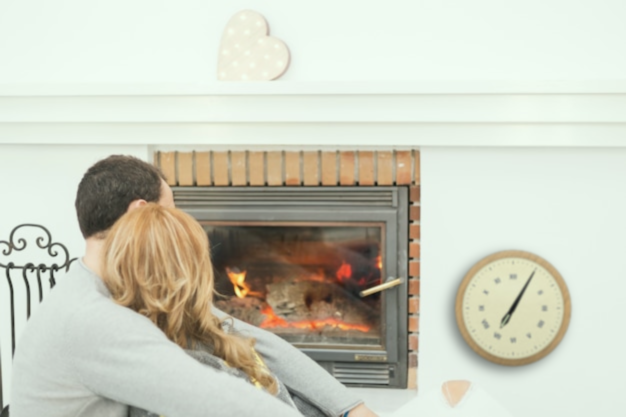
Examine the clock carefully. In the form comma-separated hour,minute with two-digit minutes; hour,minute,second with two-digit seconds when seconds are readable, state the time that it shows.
7,05
